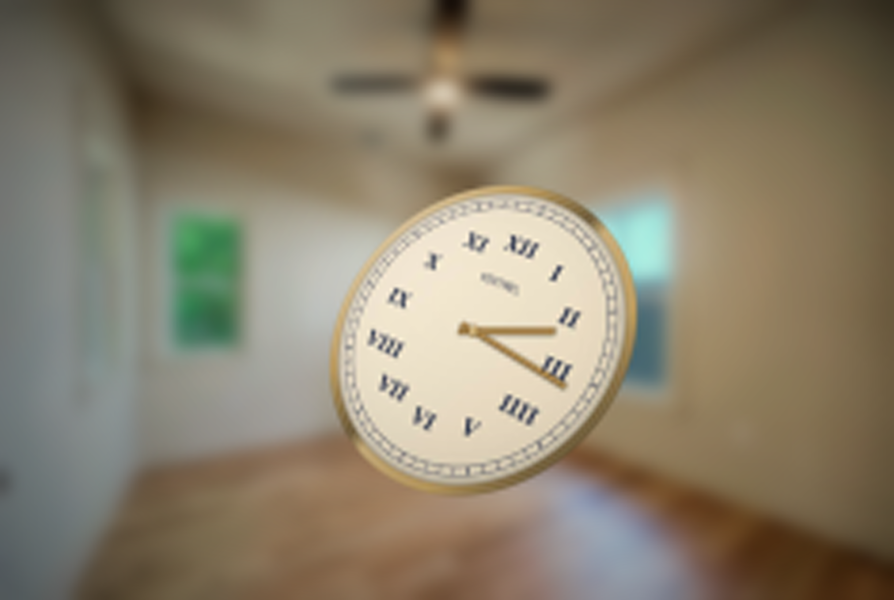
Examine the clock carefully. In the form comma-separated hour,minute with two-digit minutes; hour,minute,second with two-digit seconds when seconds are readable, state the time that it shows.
2,16
